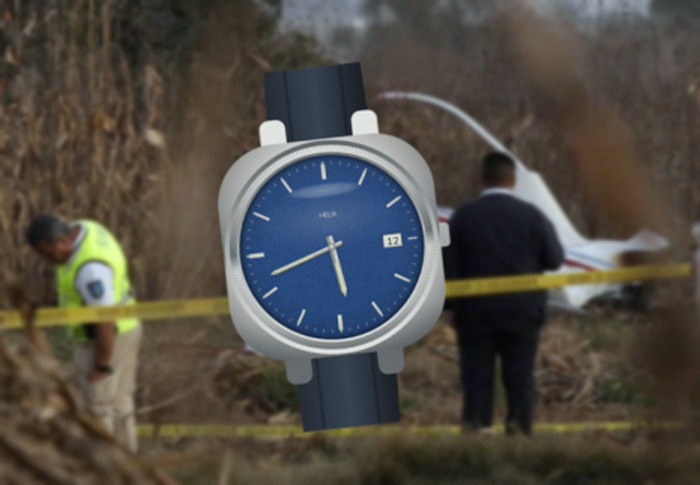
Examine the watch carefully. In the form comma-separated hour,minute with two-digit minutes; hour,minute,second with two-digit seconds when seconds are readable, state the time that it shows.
5,42
